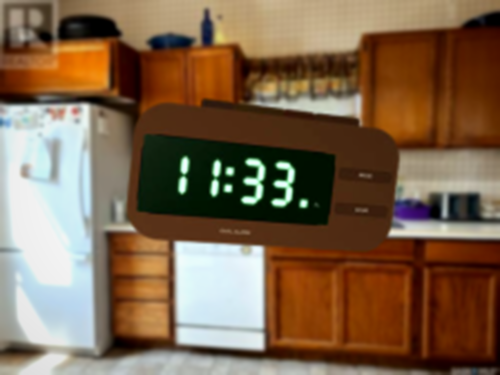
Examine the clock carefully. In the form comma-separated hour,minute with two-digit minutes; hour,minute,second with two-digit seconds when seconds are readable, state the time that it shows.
11,33
